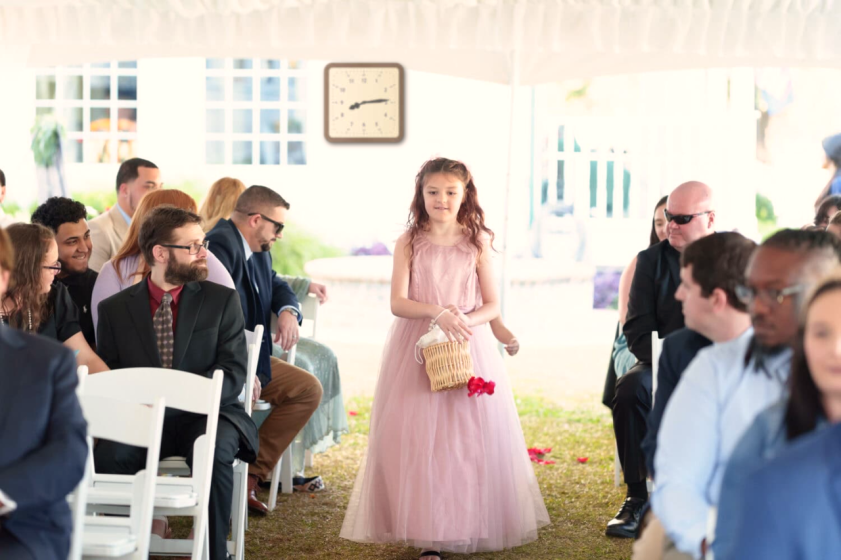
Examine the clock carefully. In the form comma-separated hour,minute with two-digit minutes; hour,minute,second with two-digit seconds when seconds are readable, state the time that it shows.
8,14
